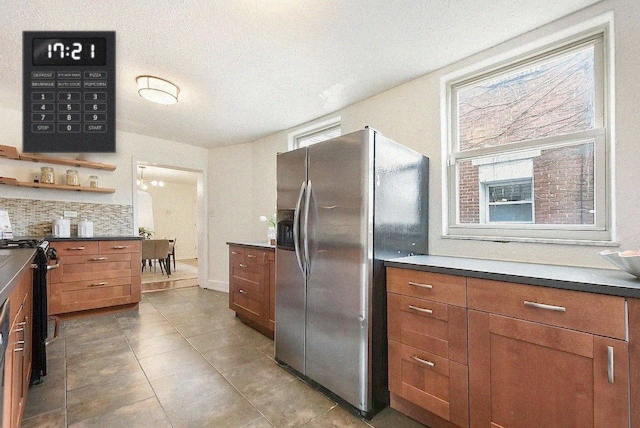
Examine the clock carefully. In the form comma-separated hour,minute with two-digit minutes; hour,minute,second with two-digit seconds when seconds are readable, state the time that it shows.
17,21
